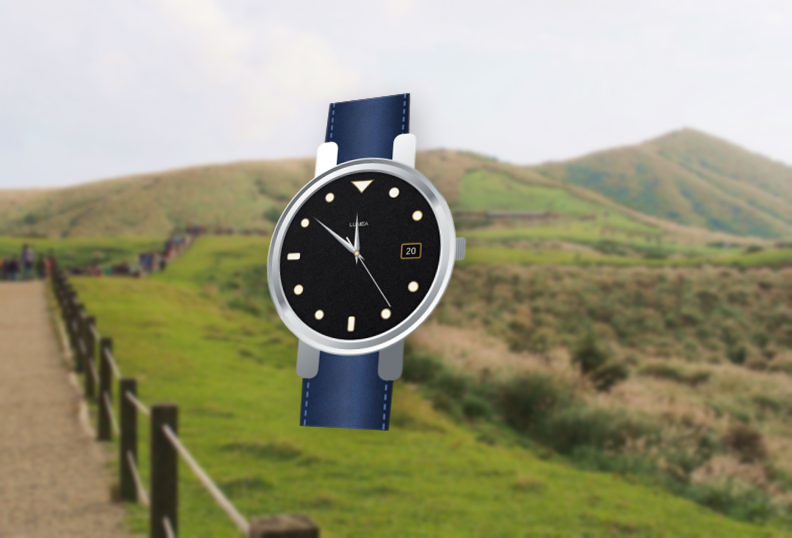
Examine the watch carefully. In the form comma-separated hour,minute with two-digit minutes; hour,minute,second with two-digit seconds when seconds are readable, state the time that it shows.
11,51,24
